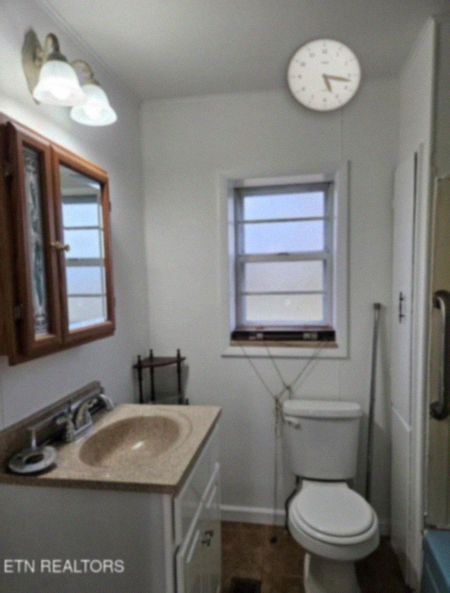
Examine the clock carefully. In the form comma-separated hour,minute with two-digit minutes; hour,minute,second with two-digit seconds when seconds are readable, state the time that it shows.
5,17
